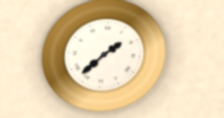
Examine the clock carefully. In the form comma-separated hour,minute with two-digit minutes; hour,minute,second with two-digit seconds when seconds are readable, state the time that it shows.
1,37
